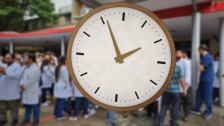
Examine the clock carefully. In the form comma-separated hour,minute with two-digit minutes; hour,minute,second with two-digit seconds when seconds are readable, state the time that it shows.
1,56
